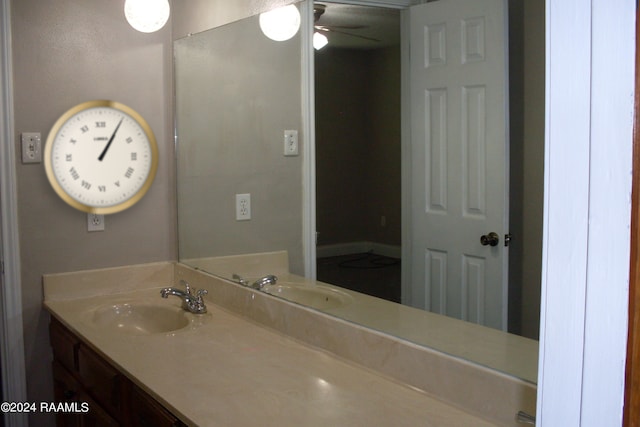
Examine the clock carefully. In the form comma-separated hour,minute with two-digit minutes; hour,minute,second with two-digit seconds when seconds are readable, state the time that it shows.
1,05
